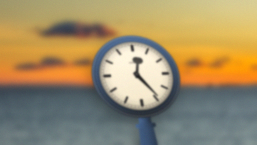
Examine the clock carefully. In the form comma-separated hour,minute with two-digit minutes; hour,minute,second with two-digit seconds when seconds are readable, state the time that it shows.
12,24
